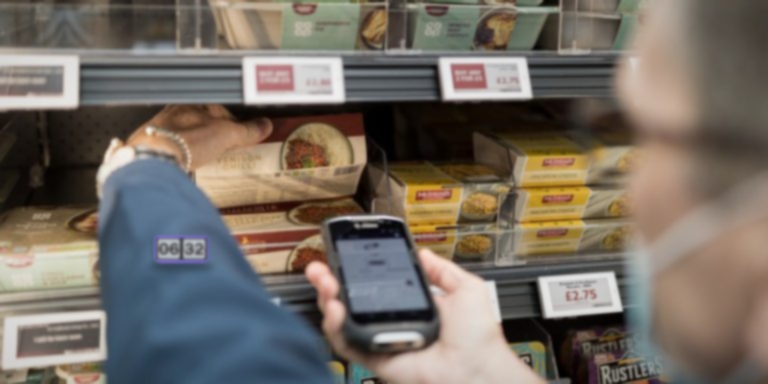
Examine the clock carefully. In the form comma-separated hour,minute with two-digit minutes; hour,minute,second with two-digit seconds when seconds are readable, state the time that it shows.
6,32
